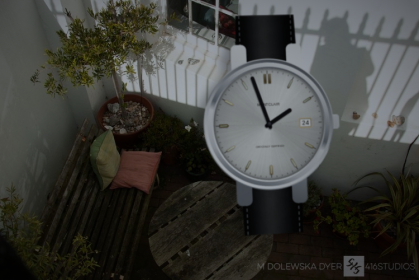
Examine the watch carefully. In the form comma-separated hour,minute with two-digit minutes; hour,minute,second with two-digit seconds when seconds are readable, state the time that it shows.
1,57
